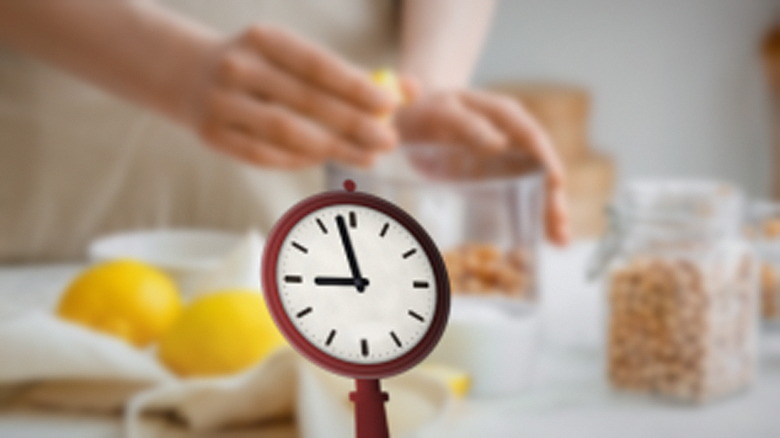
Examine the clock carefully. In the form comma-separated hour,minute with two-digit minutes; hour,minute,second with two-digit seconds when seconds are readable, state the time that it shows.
8,58
